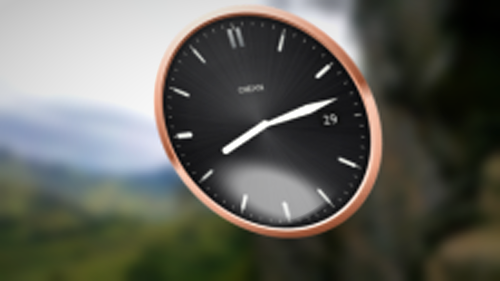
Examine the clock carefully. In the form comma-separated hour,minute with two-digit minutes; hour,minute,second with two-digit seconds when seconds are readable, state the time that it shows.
8,13
